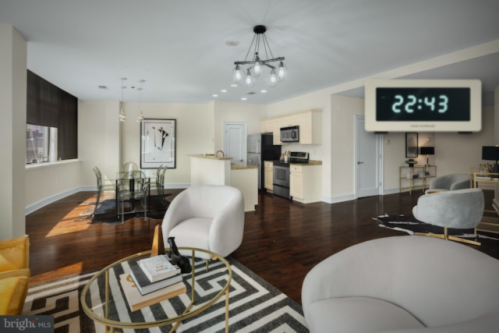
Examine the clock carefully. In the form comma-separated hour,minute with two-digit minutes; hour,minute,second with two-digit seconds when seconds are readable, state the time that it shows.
22,43
